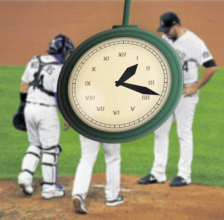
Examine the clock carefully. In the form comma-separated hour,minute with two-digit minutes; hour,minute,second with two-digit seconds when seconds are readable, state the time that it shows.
1,18
